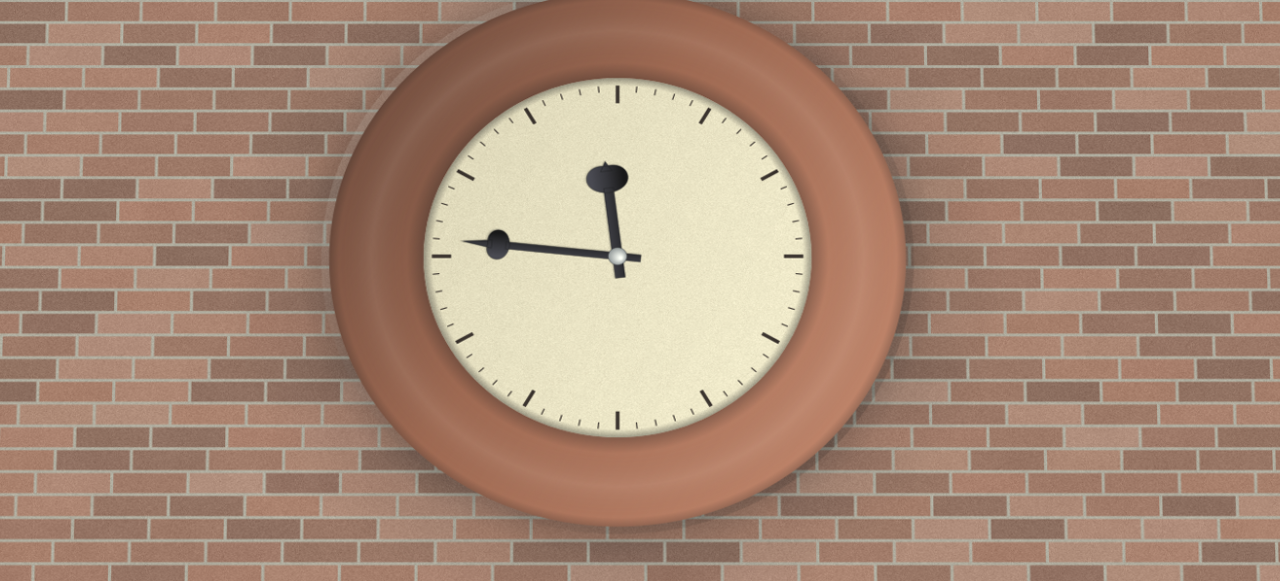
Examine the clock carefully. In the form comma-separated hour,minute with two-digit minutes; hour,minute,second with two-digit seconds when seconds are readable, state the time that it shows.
11,46
